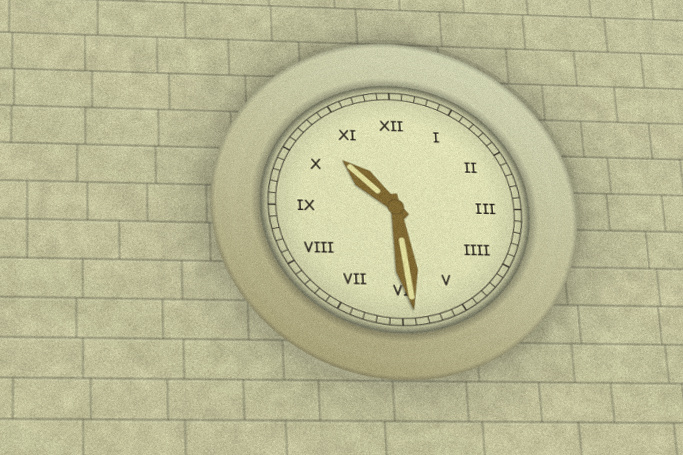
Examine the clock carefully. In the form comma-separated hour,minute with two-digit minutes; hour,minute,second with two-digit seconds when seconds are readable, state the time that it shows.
10,29
